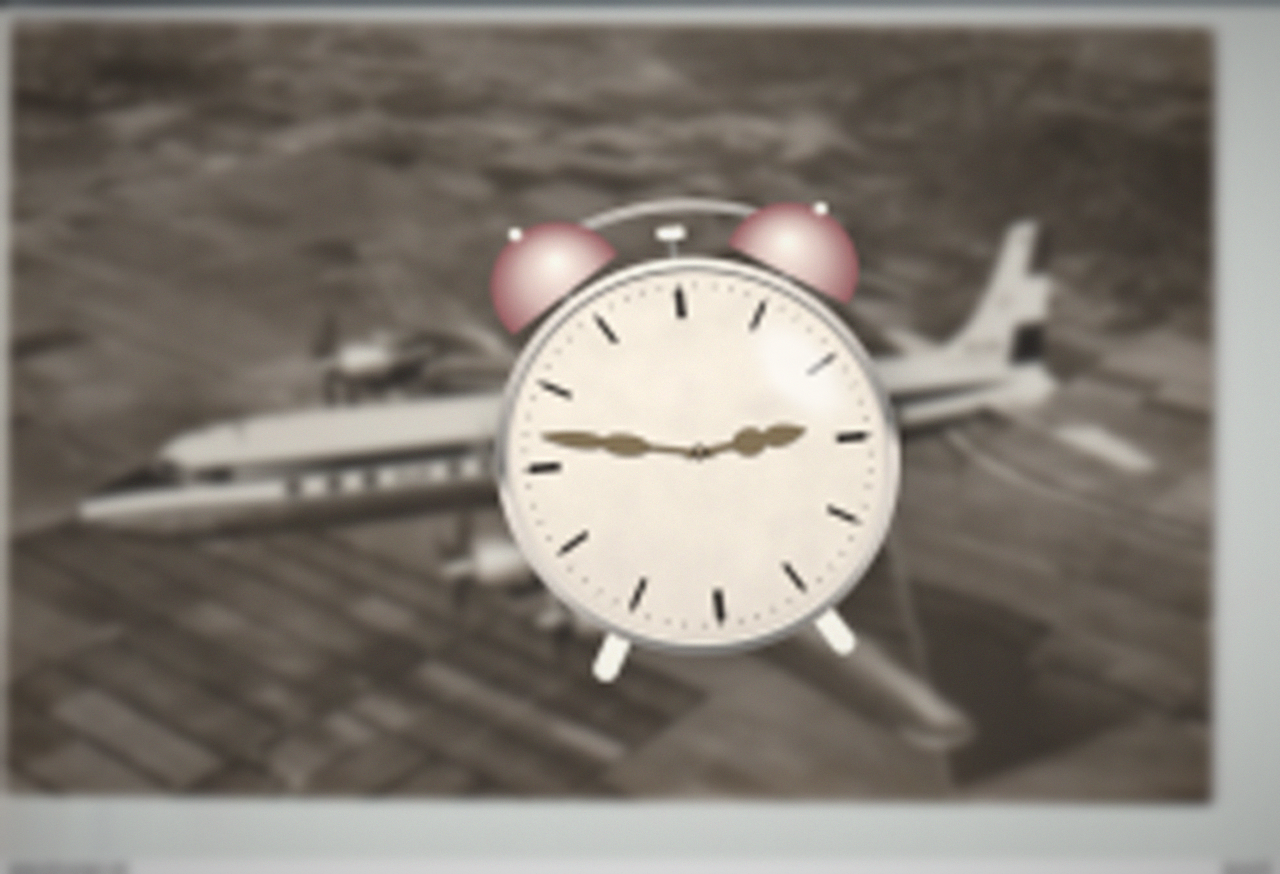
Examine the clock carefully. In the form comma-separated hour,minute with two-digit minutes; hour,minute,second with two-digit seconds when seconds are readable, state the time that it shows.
2,47
